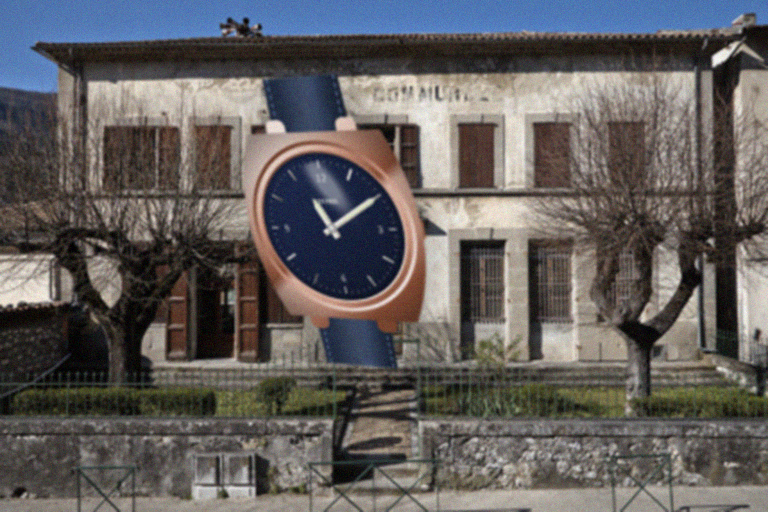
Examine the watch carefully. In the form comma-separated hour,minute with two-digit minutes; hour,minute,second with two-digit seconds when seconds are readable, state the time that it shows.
11,10
